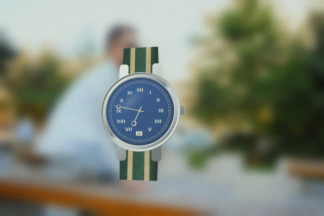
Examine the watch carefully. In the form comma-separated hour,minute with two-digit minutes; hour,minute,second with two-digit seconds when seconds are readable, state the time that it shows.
6,47
